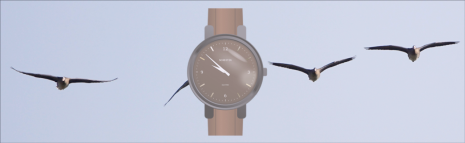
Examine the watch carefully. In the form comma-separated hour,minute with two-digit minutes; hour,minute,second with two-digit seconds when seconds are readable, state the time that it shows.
9,52
